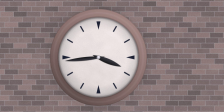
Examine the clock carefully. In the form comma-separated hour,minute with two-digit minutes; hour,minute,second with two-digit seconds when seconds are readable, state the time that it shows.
3,44
